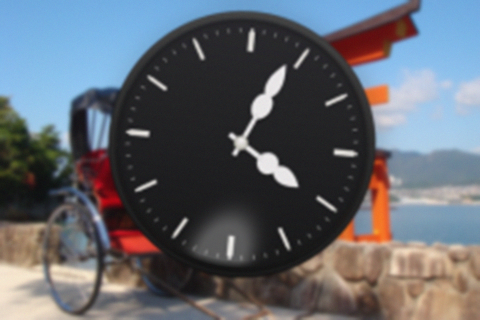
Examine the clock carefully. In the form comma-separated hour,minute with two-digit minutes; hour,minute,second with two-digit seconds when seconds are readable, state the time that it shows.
4,04
